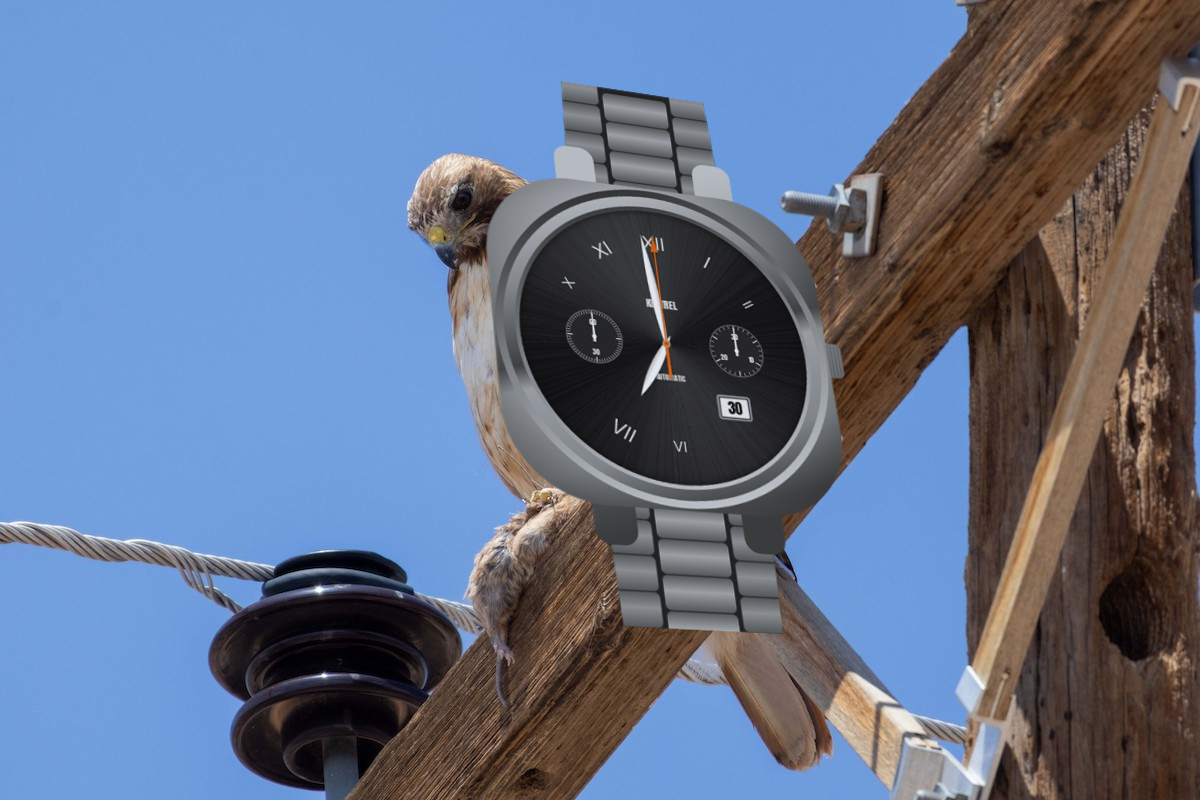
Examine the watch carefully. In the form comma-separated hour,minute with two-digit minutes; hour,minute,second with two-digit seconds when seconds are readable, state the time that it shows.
6,59
